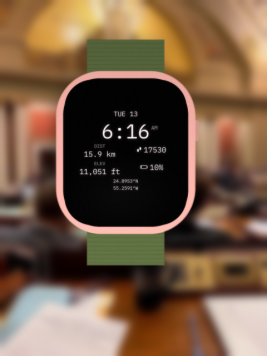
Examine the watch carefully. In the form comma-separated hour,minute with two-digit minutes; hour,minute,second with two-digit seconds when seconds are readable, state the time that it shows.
6,16
